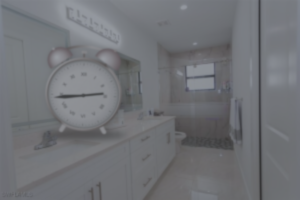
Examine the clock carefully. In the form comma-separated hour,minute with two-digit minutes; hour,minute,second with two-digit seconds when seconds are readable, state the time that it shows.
2,44
